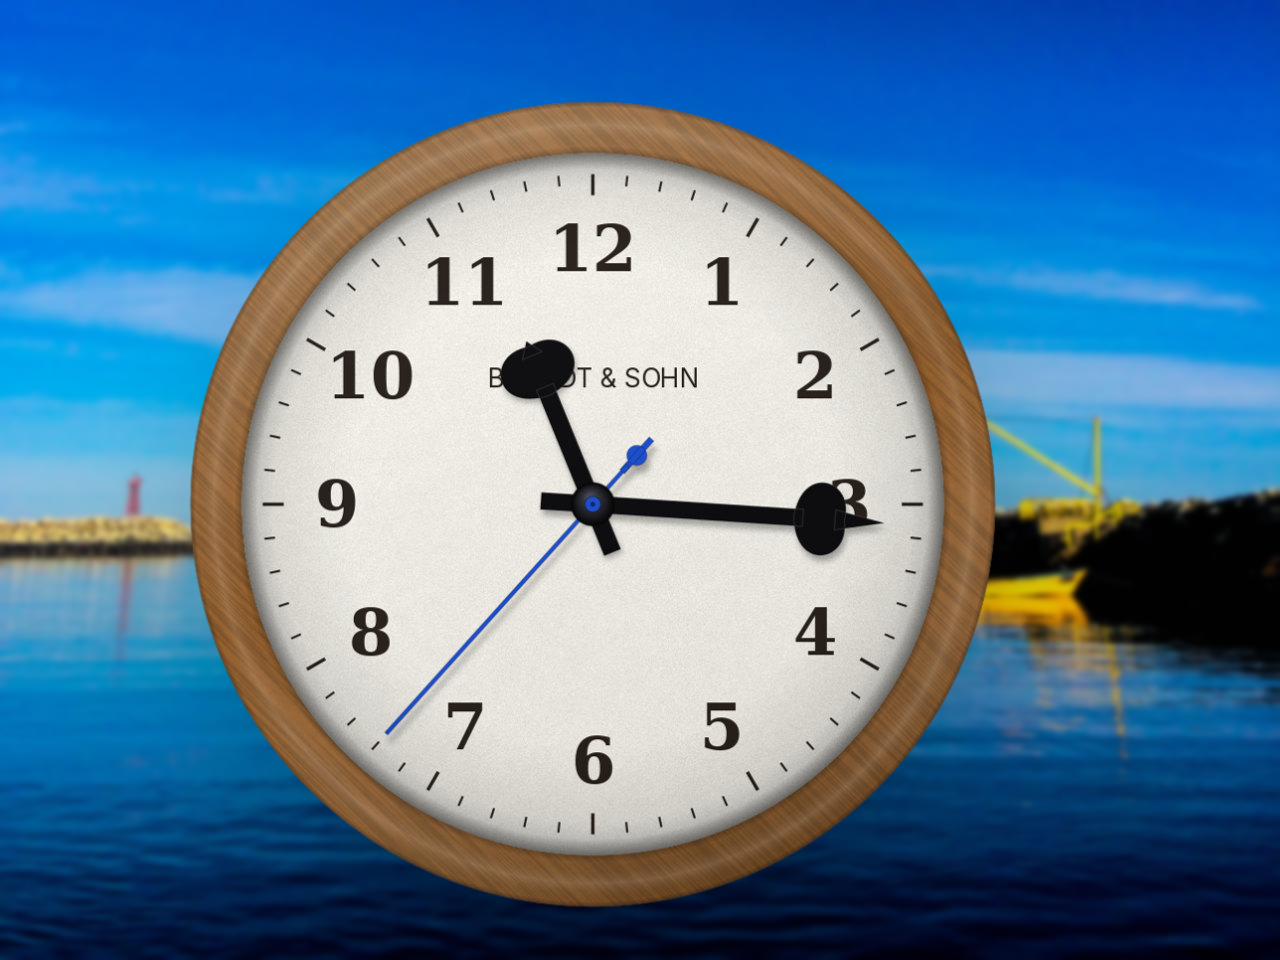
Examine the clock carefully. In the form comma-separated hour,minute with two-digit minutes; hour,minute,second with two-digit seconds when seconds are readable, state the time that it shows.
11,15,37
